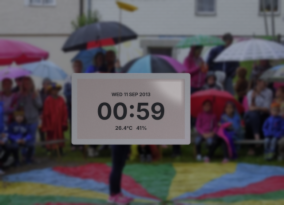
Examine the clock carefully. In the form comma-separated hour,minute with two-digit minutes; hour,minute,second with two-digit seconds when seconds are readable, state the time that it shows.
0,59
